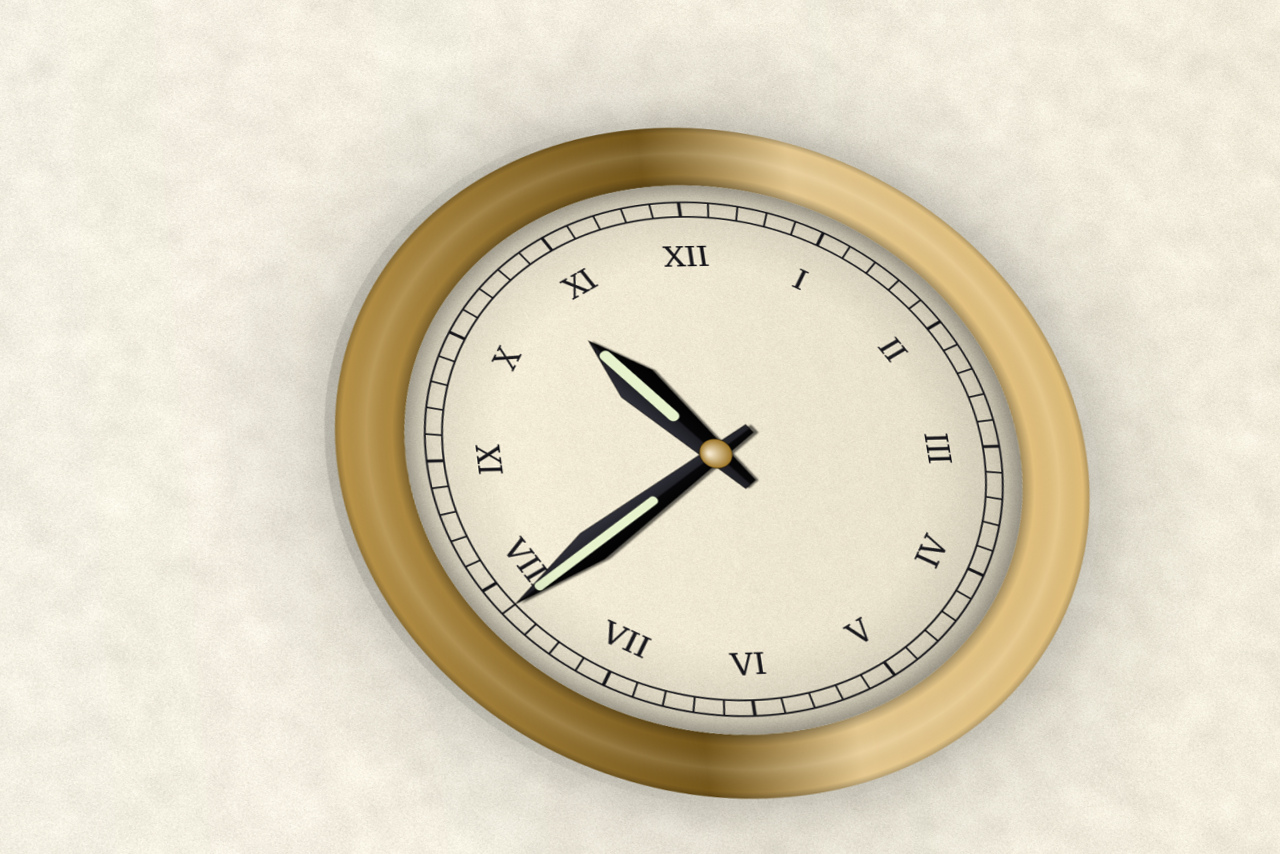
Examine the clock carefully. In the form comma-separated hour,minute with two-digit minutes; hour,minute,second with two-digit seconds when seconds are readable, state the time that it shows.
10,39
